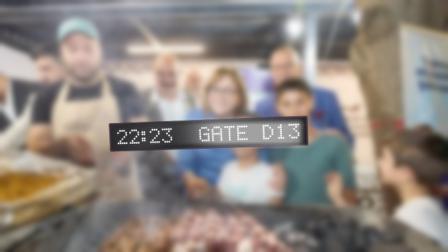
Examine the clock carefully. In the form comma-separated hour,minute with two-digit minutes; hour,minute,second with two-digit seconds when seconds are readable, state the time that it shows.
22,23
